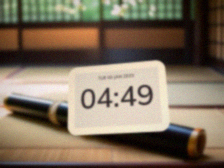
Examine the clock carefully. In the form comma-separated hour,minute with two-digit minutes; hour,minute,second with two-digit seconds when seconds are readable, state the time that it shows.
4,49
